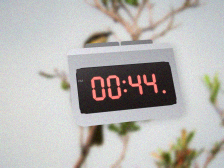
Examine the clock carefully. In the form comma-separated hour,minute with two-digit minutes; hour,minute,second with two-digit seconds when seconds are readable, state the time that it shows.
0,44
